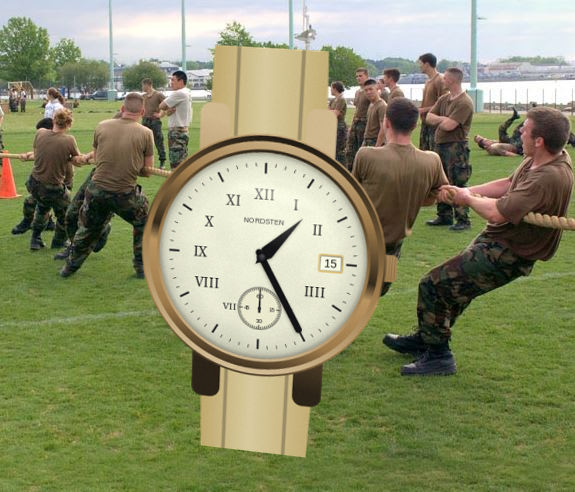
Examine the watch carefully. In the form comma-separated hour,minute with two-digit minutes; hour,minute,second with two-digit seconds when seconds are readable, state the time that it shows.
1,25
